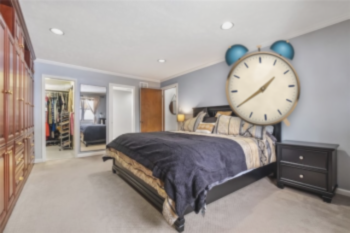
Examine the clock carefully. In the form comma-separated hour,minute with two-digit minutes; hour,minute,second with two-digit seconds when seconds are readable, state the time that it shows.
1,40
